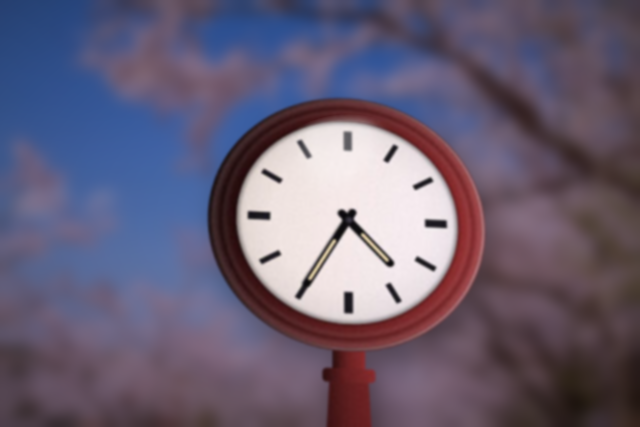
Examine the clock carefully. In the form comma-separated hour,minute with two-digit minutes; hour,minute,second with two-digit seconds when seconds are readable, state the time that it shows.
4,35
